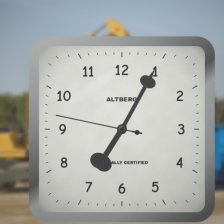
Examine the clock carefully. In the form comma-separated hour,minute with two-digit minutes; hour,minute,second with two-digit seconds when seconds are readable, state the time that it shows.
7,04,47
